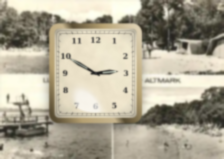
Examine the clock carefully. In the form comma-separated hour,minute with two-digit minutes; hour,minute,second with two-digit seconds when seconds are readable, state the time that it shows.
2,50
